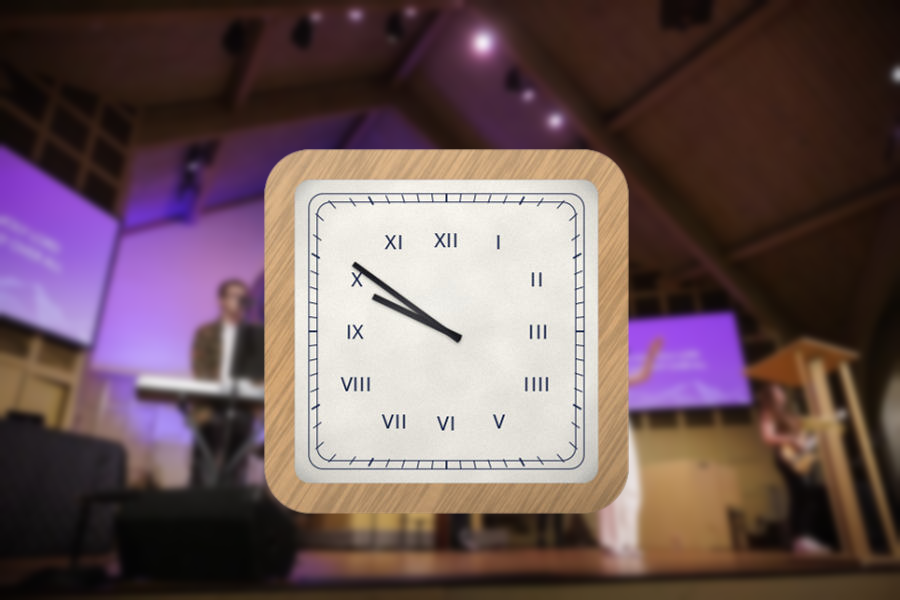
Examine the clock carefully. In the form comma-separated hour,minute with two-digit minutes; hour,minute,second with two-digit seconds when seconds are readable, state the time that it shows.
9,51
